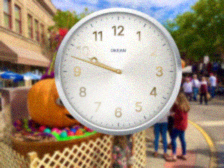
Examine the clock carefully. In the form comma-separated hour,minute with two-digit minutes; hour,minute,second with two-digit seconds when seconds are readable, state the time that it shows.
9,48
